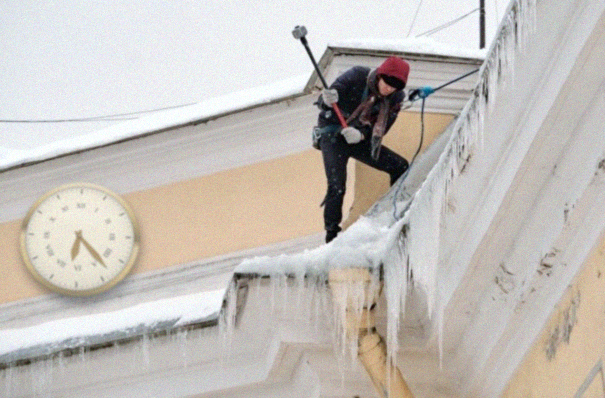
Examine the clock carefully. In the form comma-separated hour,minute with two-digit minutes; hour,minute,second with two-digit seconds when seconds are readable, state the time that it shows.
6,23
